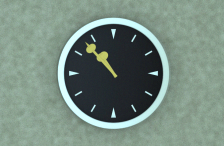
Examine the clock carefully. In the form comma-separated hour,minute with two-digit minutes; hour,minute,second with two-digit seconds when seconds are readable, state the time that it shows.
10,53
